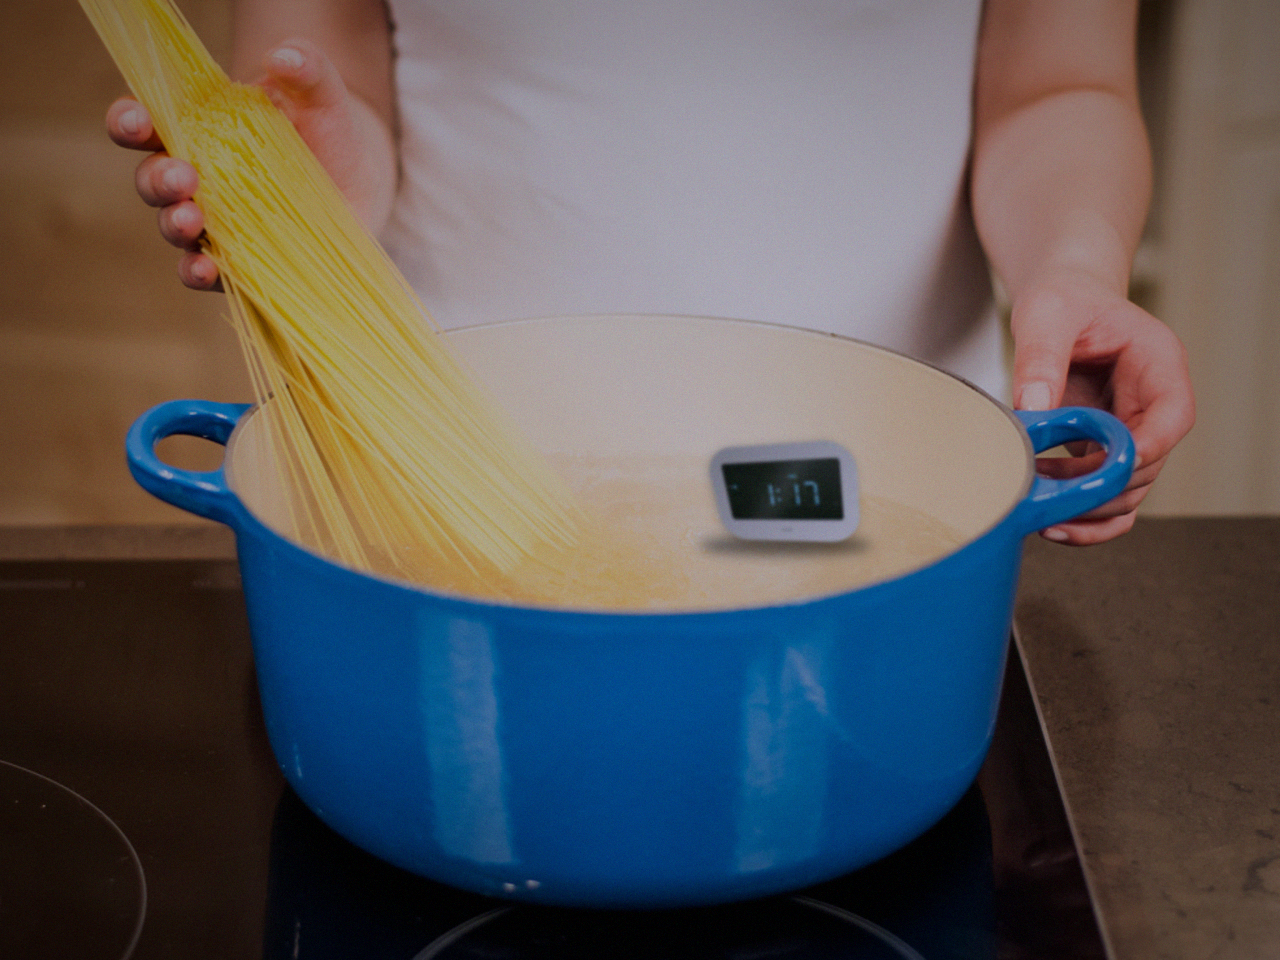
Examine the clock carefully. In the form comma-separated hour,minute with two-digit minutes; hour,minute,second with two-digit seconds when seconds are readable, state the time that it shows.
1,17
